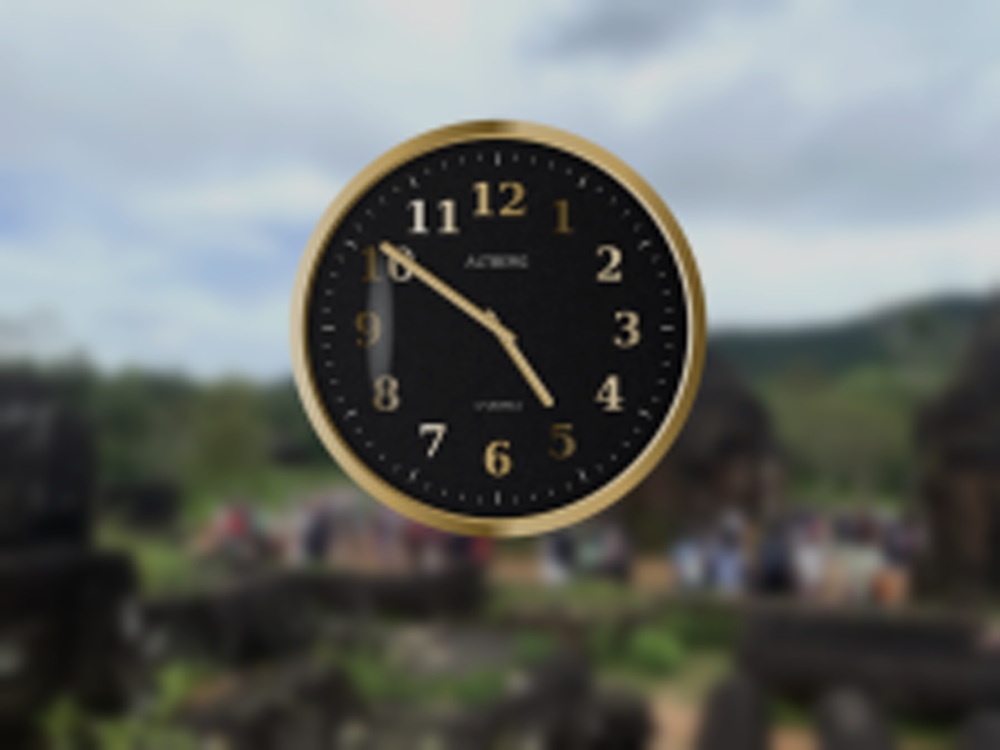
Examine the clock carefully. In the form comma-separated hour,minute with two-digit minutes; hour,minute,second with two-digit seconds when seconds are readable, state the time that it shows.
4,51
